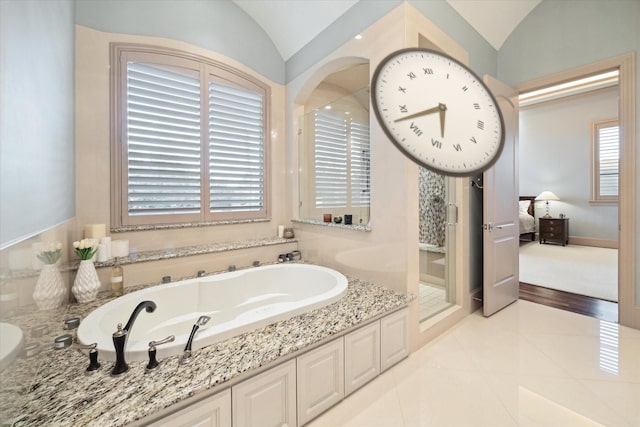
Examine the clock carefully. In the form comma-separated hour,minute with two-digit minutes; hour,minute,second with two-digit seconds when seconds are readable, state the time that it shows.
6,43
